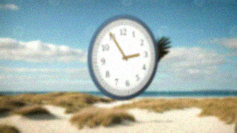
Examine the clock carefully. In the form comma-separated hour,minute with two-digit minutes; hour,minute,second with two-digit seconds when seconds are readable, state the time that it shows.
2,55
